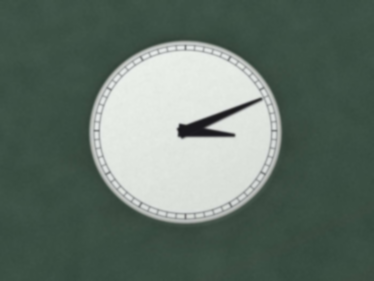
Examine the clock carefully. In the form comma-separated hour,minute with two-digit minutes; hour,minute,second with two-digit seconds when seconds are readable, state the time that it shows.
3,11
